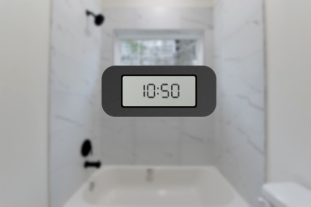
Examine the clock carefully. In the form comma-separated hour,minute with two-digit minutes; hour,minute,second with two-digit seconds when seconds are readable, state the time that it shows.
10,50
